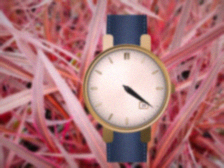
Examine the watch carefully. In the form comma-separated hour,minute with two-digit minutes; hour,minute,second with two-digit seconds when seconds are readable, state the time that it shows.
4,21
